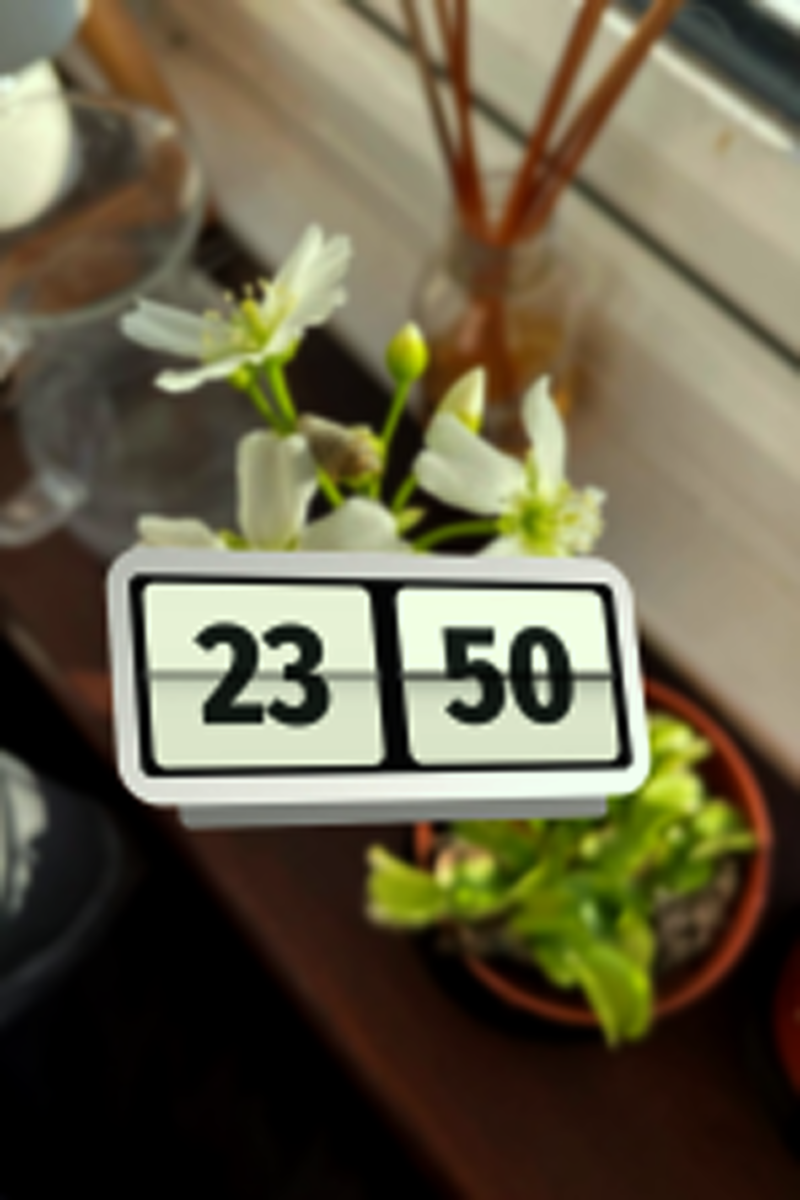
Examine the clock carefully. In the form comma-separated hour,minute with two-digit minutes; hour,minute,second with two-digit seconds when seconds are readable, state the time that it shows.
23,50
